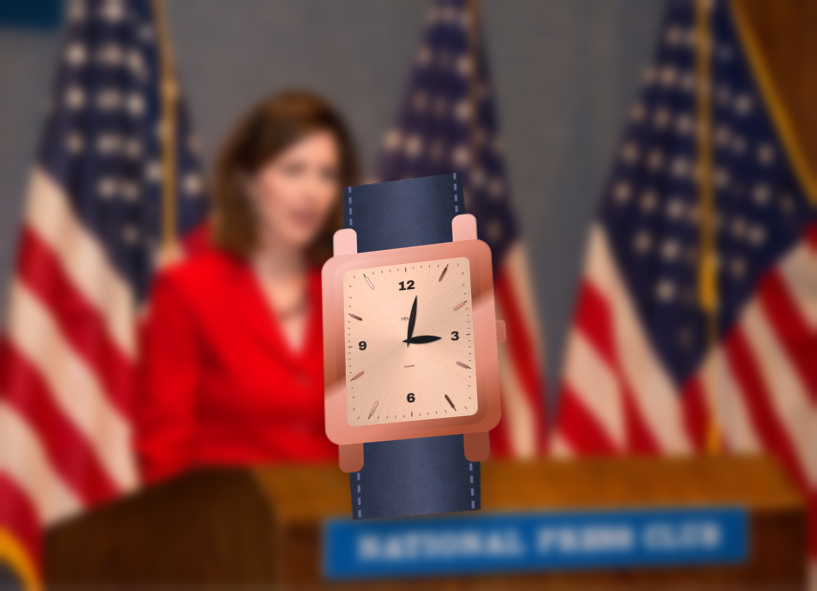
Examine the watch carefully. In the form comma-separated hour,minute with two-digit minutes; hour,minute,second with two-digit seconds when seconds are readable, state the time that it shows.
3,02
